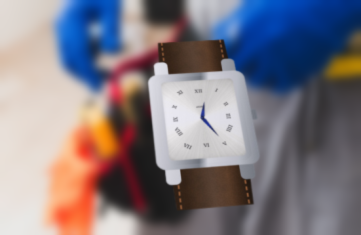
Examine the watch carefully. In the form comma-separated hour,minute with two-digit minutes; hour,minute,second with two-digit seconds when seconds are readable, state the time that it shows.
12,25
